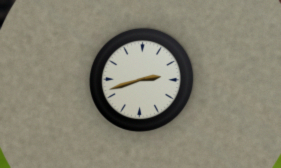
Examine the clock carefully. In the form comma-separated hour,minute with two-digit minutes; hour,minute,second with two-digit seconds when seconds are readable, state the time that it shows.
2,42
